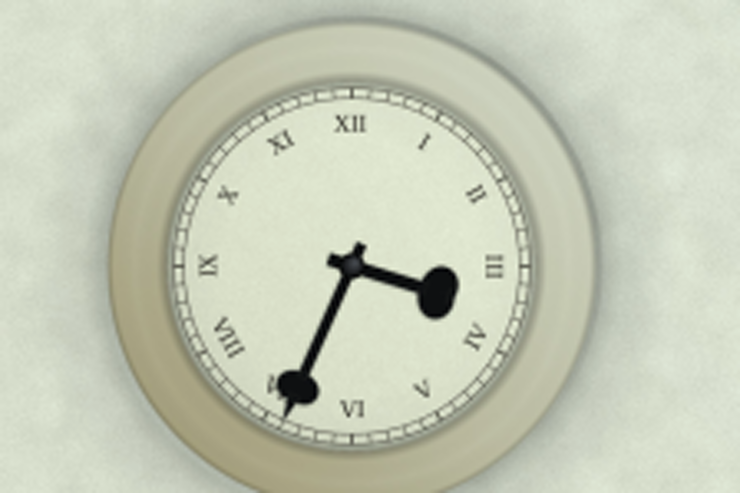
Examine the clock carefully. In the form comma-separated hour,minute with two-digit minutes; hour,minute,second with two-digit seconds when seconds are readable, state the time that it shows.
3,34
